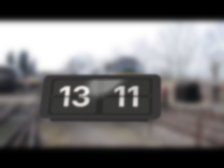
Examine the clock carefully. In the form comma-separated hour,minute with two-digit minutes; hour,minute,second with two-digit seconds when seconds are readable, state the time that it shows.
13,11
